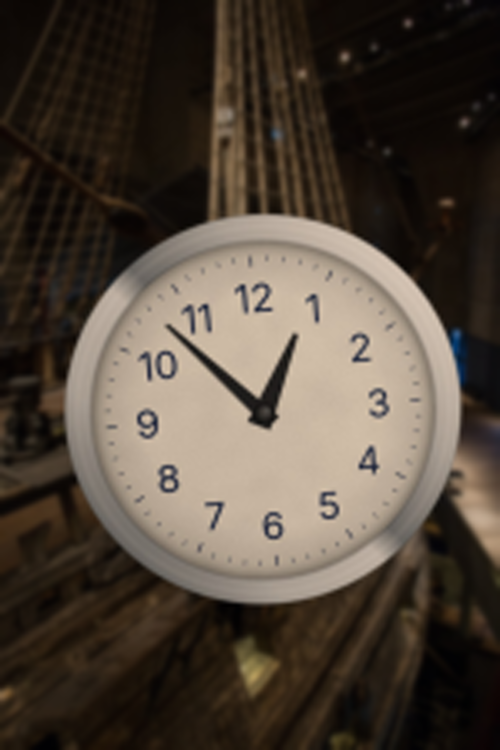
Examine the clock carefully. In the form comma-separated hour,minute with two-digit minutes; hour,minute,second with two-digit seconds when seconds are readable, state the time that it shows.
12,53
